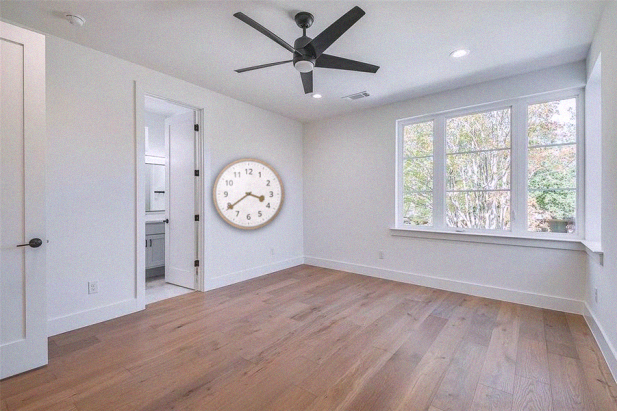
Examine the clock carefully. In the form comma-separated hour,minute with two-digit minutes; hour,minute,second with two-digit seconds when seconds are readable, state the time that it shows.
3,39
